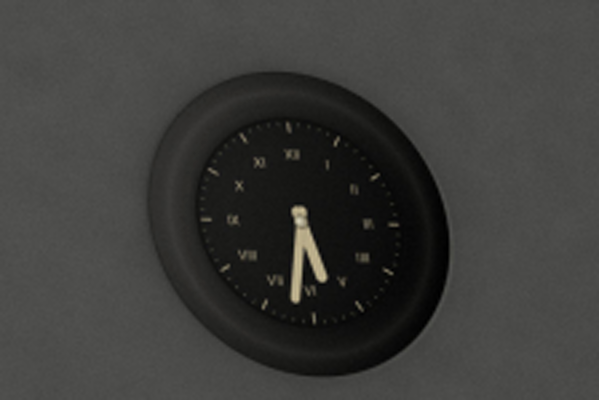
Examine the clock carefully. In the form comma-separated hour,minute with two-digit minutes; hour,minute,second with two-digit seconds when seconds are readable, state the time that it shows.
5,32
